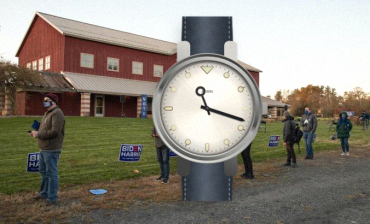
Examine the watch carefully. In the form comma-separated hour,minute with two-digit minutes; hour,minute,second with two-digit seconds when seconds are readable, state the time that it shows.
11,18
